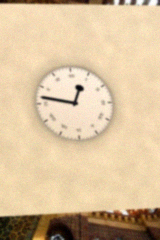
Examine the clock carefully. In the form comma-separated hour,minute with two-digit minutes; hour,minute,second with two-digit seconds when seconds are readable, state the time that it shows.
12,47
